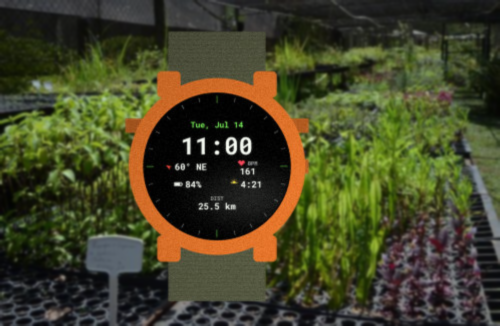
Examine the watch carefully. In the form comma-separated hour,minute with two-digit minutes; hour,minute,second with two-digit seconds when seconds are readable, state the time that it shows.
11,00
